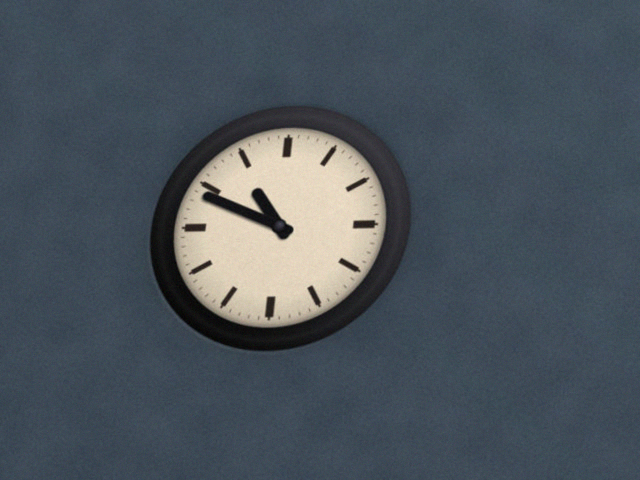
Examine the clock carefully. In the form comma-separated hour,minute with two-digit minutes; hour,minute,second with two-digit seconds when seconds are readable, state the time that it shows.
10,49
